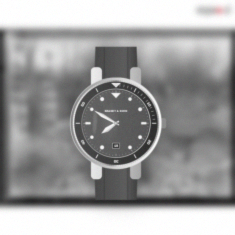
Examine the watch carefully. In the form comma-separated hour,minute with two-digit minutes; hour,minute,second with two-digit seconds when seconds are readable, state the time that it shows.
7,50
